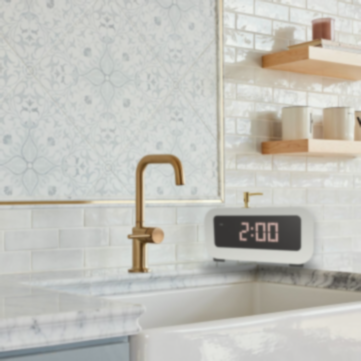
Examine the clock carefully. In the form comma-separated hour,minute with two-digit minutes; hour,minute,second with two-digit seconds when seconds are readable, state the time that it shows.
2,00
